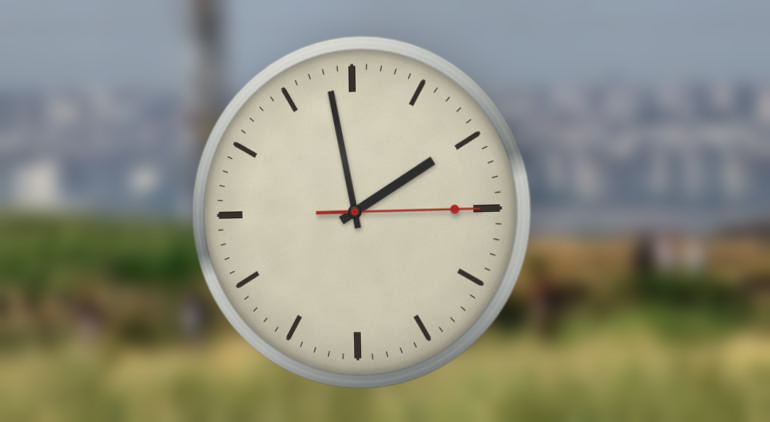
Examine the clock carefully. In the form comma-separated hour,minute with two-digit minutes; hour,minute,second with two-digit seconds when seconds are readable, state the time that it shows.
1,58,15
